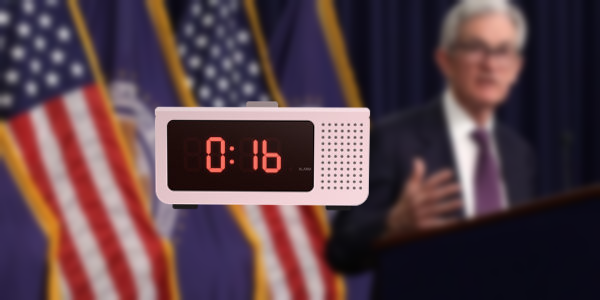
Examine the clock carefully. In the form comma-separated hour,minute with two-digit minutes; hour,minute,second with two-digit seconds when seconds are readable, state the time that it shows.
0,16
